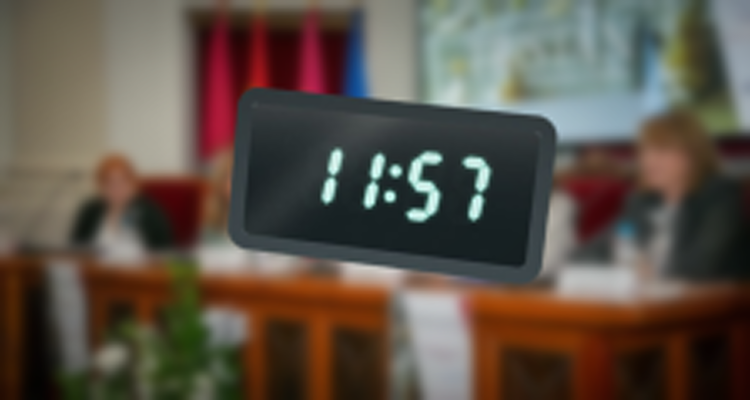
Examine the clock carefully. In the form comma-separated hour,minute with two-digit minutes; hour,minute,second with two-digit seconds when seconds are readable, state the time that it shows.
11,57
